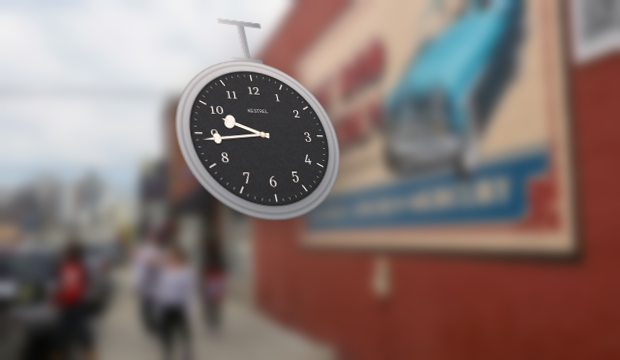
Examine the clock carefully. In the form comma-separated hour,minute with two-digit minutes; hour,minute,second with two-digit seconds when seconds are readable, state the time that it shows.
9,44
